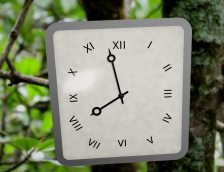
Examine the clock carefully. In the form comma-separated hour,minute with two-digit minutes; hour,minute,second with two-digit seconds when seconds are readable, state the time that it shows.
7,58
